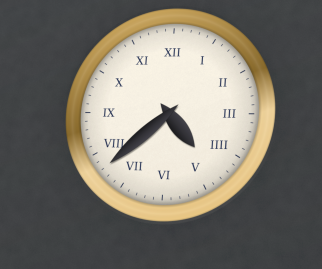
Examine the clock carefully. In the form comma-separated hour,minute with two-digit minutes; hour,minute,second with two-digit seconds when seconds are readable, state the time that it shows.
4,38
